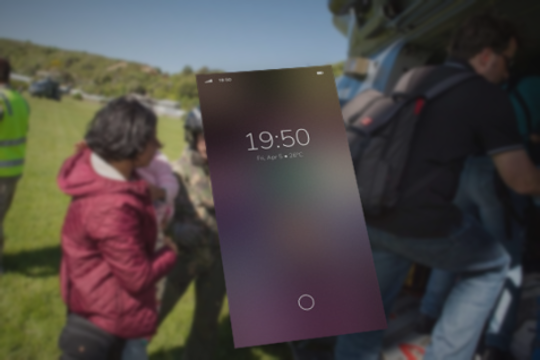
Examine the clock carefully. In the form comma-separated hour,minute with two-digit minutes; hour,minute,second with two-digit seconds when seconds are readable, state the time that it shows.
19,50
